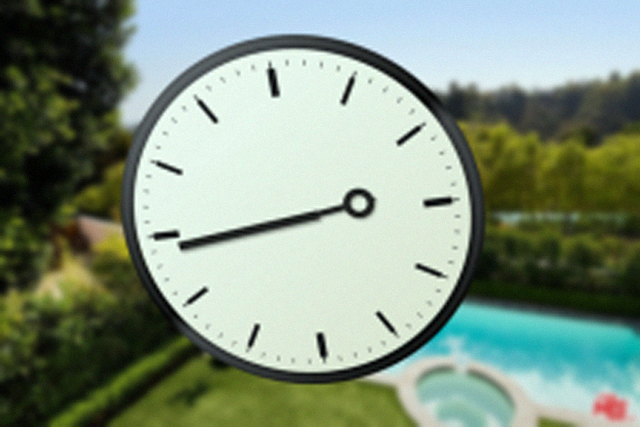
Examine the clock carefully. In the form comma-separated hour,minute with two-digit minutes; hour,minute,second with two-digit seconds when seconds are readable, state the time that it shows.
2,44
